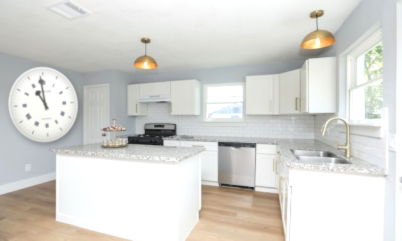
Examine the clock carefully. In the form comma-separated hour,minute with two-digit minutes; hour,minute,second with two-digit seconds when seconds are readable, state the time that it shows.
10,59
